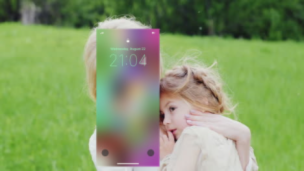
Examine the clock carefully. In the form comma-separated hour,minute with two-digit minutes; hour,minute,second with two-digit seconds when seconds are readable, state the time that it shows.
21,04
